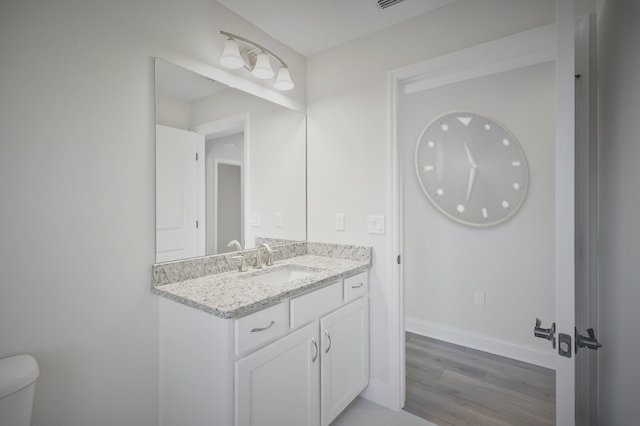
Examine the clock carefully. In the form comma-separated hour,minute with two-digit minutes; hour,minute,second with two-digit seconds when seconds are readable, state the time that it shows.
11,34
